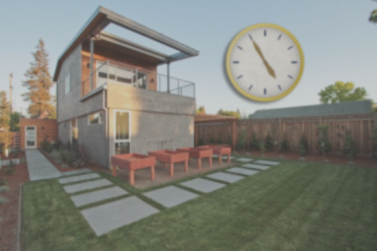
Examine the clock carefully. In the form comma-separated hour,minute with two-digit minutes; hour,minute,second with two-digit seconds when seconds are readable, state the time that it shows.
4,55
